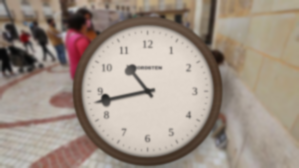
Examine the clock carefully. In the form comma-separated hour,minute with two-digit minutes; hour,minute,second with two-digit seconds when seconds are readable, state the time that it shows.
10,43
